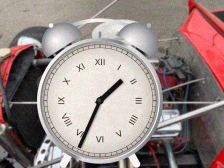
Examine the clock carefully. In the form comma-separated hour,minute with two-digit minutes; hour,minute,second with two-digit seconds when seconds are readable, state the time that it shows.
1,34
